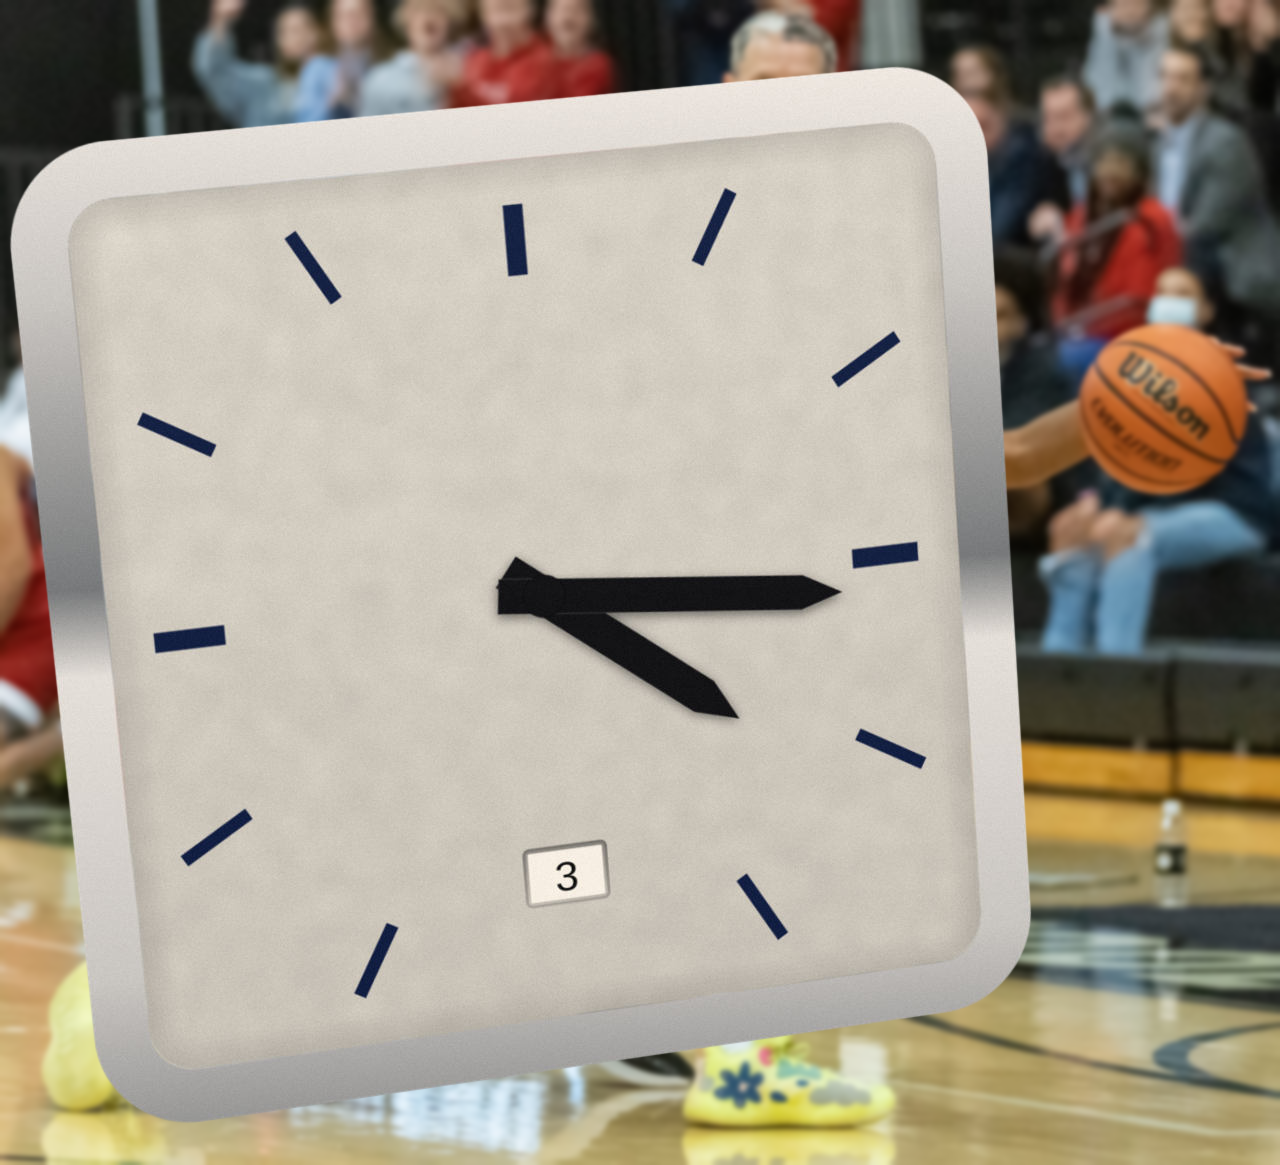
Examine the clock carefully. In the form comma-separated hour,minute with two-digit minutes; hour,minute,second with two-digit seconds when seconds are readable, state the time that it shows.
4,16
